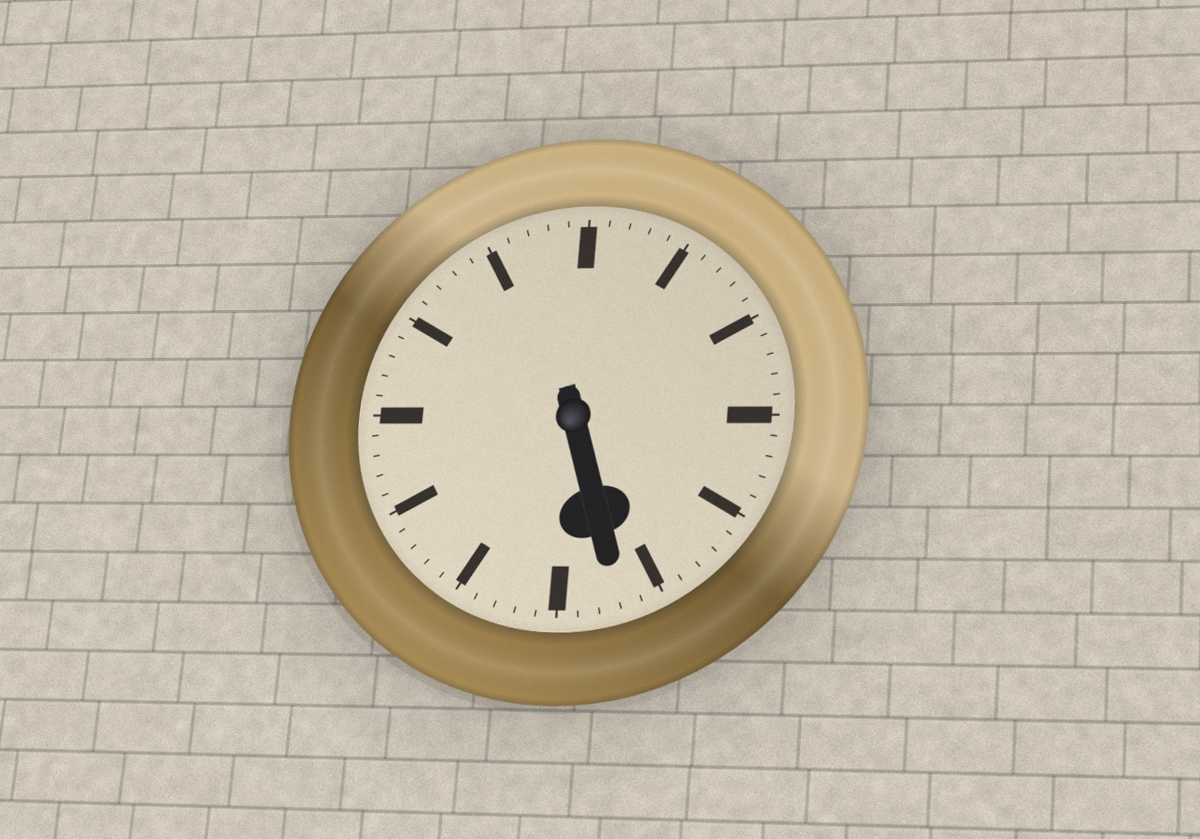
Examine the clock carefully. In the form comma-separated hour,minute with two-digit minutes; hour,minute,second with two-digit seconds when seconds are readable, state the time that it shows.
5,27
